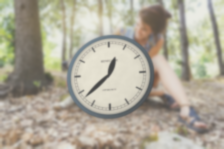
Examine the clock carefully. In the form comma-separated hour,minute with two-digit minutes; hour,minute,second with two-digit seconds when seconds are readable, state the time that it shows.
12,38
